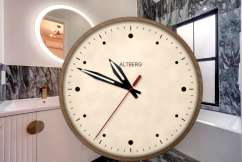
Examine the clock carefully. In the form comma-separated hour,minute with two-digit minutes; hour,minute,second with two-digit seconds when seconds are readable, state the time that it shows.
10,48,36
